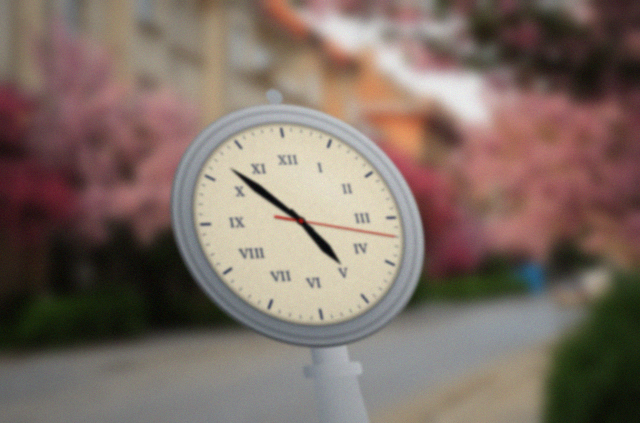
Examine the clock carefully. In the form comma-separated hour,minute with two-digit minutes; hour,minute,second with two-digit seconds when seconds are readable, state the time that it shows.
4,52,17
